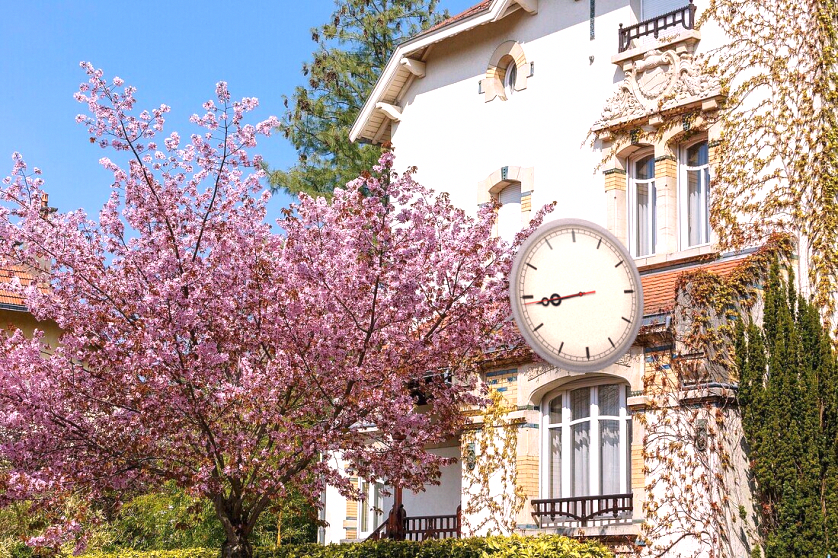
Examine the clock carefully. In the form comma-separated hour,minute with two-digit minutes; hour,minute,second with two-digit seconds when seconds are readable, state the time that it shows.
8,43,44
